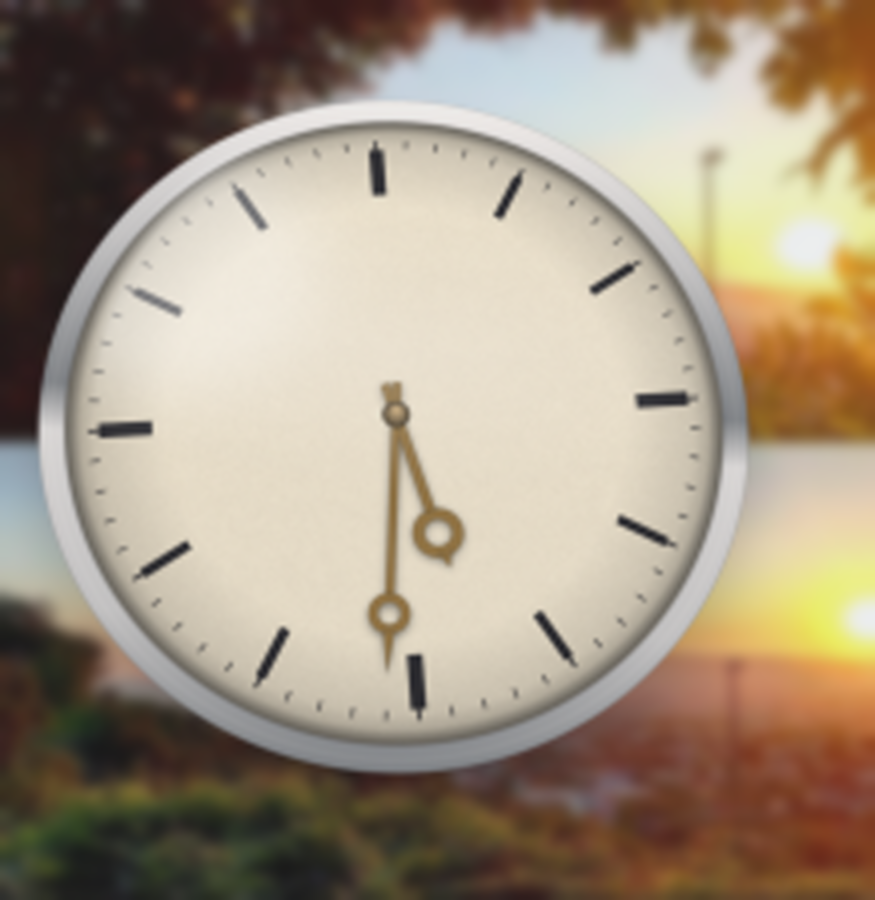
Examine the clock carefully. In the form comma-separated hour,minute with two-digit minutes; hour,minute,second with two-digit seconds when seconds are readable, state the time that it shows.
5,31
